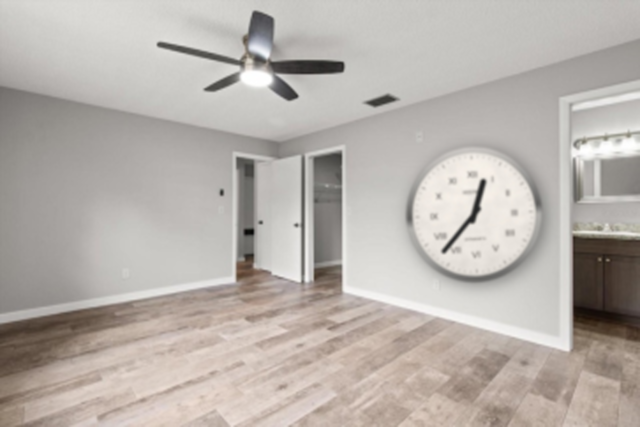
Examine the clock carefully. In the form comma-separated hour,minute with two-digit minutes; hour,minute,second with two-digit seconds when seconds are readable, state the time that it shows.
12,37
